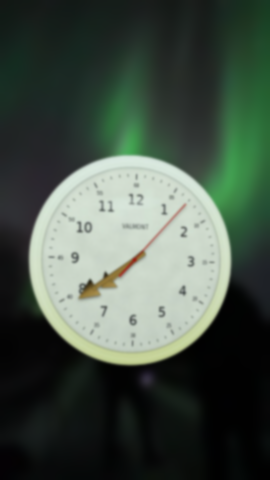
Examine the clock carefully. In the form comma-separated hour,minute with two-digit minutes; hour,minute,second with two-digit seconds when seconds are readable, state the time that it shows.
7,39,07
